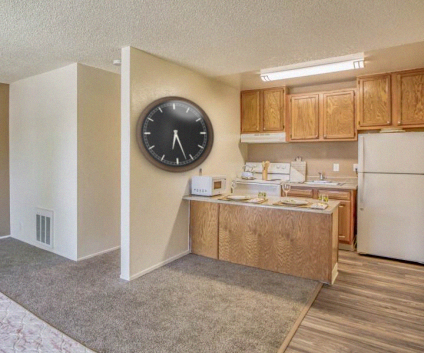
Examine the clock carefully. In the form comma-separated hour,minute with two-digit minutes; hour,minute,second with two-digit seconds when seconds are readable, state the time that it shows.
6,27
